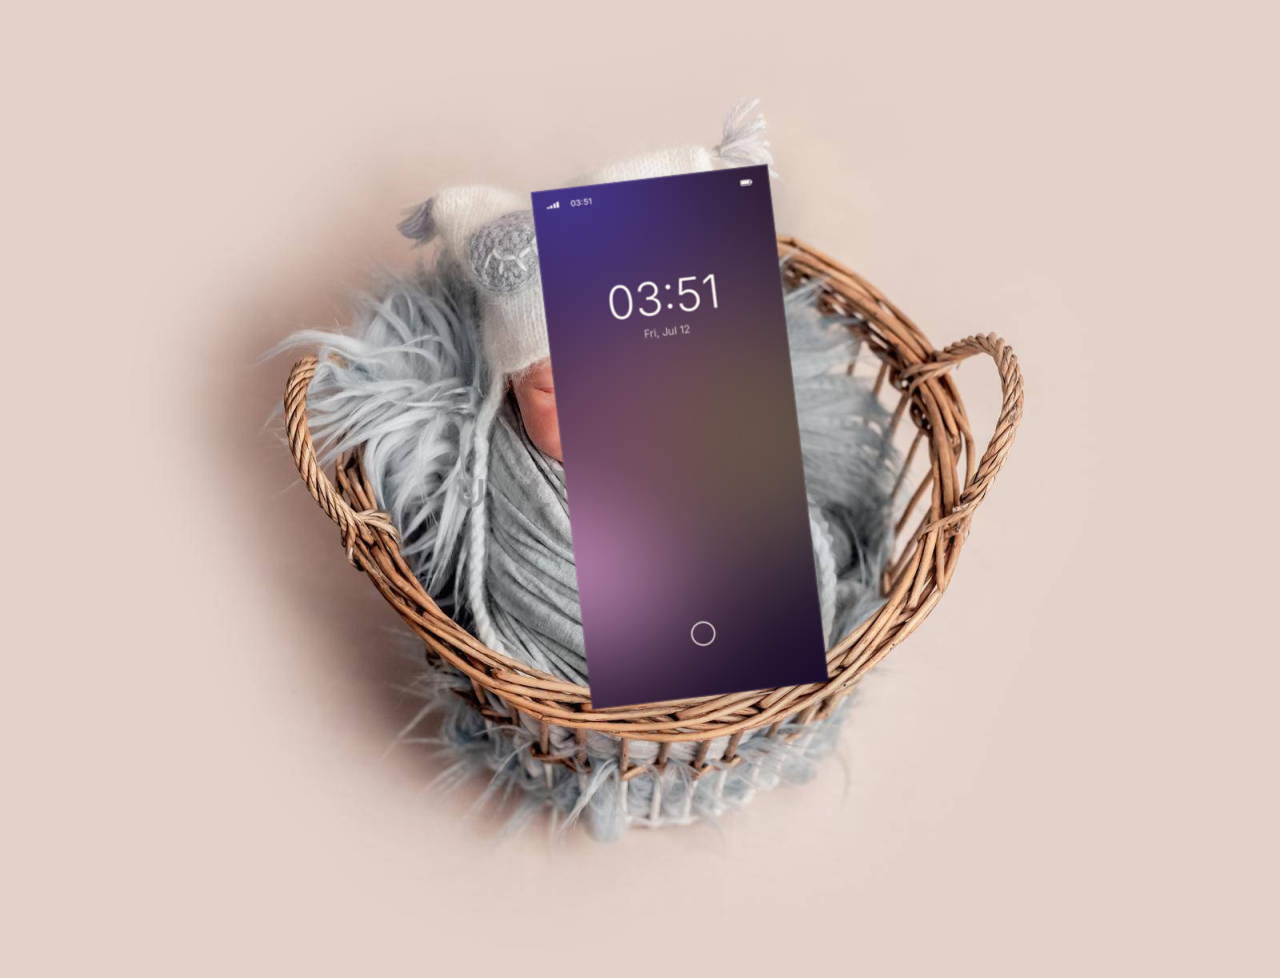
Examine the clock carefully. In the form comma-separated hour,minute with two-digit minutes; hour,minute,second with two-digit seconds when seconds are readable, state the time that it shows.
3,51
